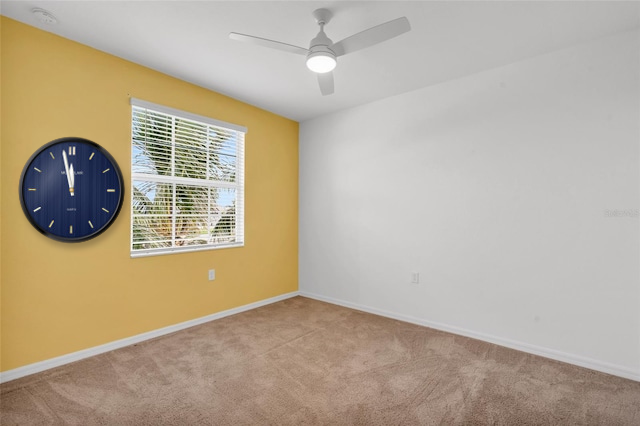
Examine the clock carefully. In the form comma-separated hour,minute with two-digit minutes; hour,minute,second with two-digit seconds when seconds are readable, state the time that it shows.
11,58
